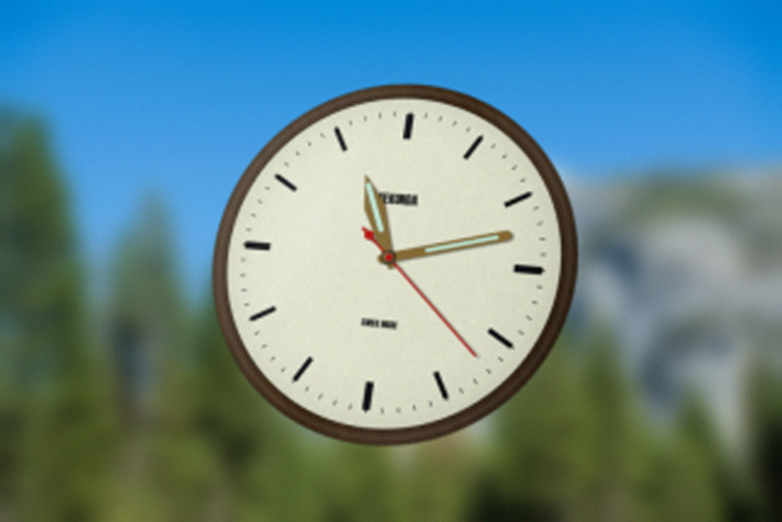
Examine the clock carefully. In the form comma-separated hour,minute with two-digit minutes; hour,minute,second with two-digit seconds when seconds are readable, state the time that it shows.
11,12,22
